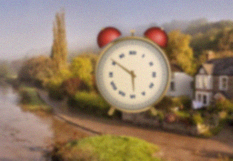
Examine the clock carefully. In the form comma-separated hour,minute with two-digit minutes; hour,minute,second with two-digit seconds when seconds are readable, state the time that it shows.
5,51
